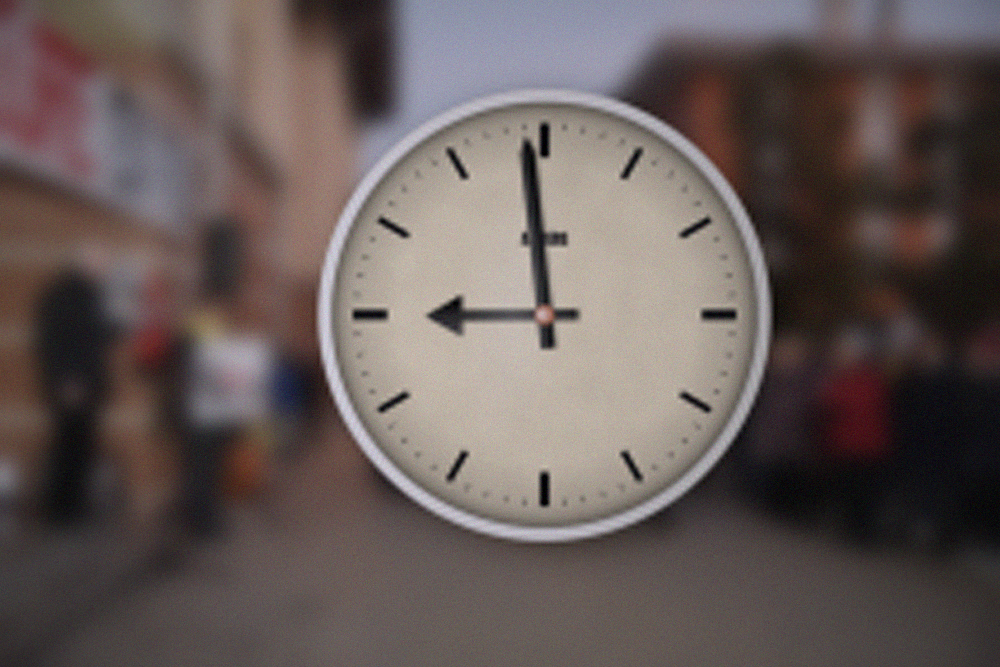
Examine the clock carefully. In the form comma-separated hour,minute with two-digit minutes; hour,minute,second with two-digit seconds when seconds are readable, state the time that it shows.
8,59
